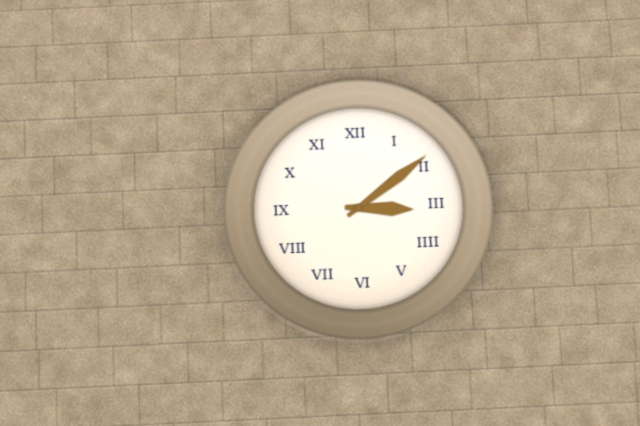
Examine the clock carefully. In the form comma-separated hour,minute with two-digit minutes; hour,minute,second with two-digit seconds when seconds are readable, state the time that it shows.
3,09
